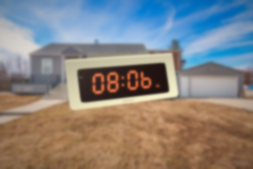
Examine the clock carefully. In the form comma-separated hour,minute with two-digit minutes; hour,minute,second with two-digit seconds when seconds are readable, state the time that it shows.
8,06
